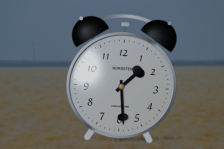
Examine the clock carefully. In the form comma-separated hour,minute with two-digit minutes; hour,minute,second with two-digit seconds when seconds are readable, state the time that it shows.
1,29
